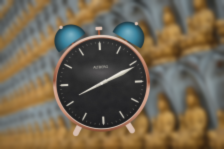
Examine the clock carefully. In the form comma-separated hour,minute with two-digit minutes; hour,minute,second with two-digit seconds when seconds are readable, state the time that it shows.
8,11
